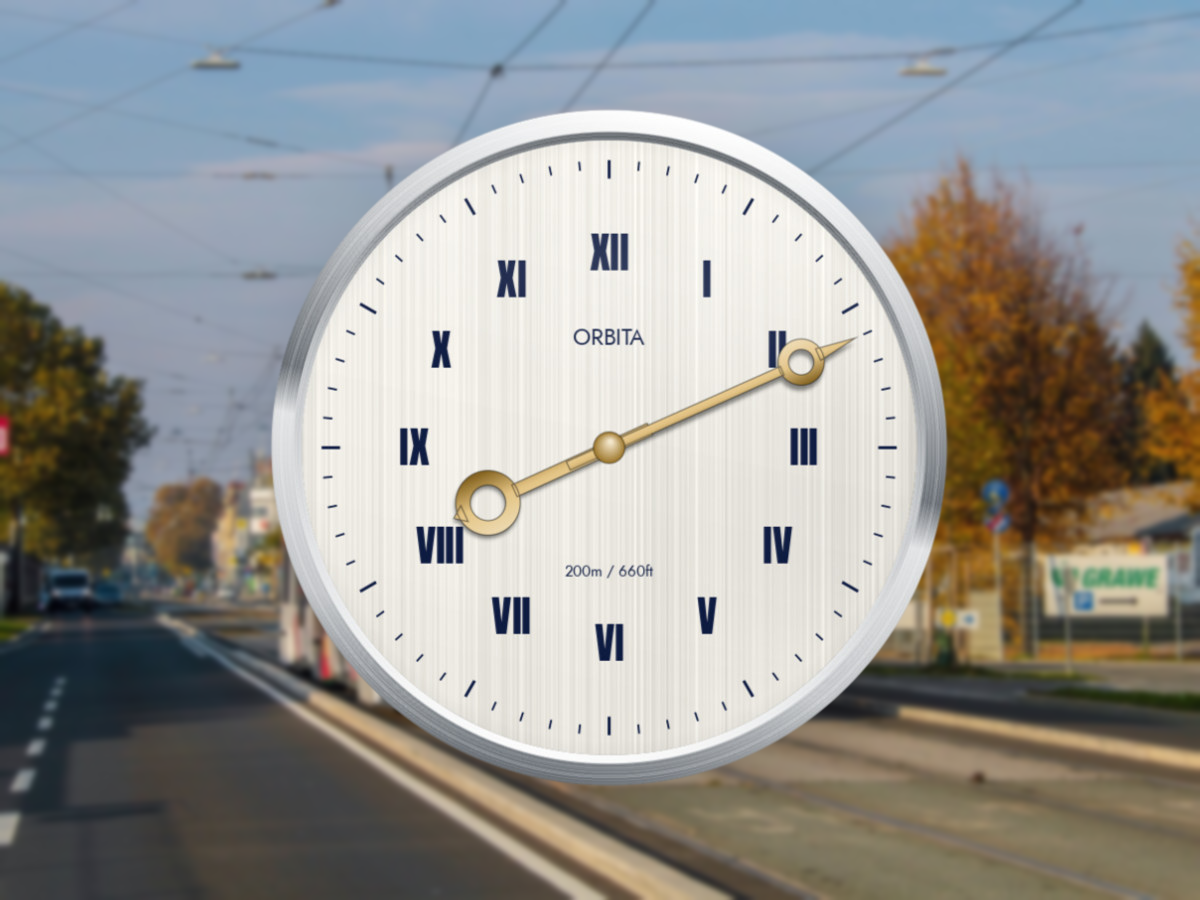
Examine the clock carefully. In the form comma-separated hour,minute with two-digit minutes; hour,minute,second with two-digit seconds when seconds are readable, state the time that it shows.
8,11
